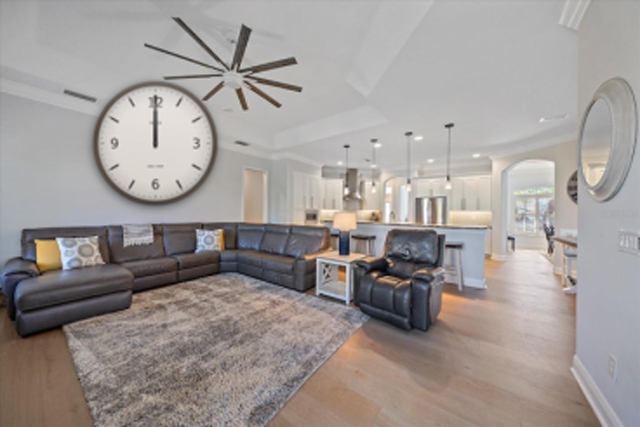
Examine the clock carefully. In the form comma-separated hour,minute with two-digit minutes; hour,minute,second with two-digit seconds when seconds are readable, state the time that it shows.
12,00
